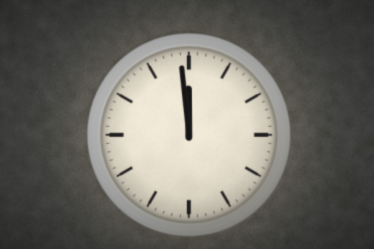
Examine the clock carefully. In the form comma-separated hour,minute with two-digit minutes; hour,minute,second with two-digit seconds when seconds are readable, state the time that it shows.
11,59
